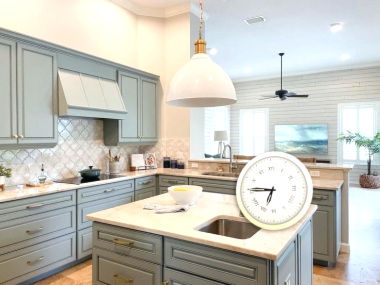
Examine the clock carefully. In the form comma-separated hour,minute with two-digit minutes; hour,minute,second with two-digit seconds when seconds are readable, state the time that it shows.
6,46
